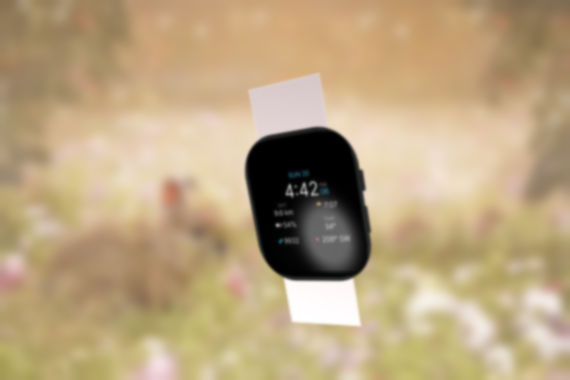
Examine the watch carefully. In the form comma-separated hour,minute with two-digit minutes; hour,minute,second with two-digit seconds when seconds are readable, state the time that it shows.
4,42
